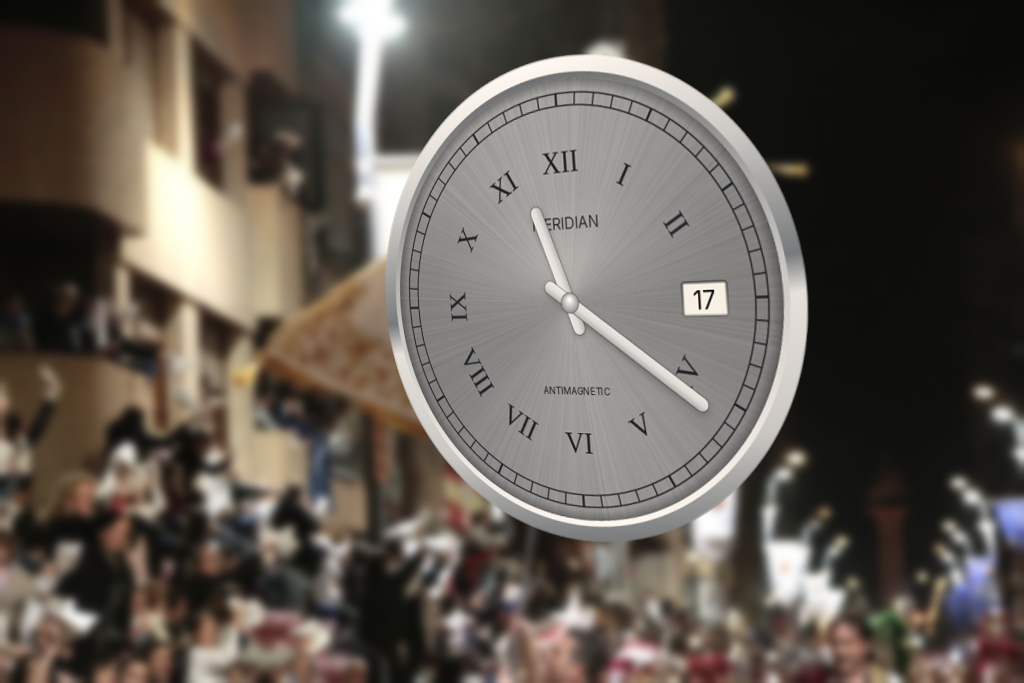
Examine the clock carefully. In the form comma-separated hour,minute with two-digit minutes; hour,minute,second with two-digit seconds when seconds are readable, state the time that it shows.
11,21
